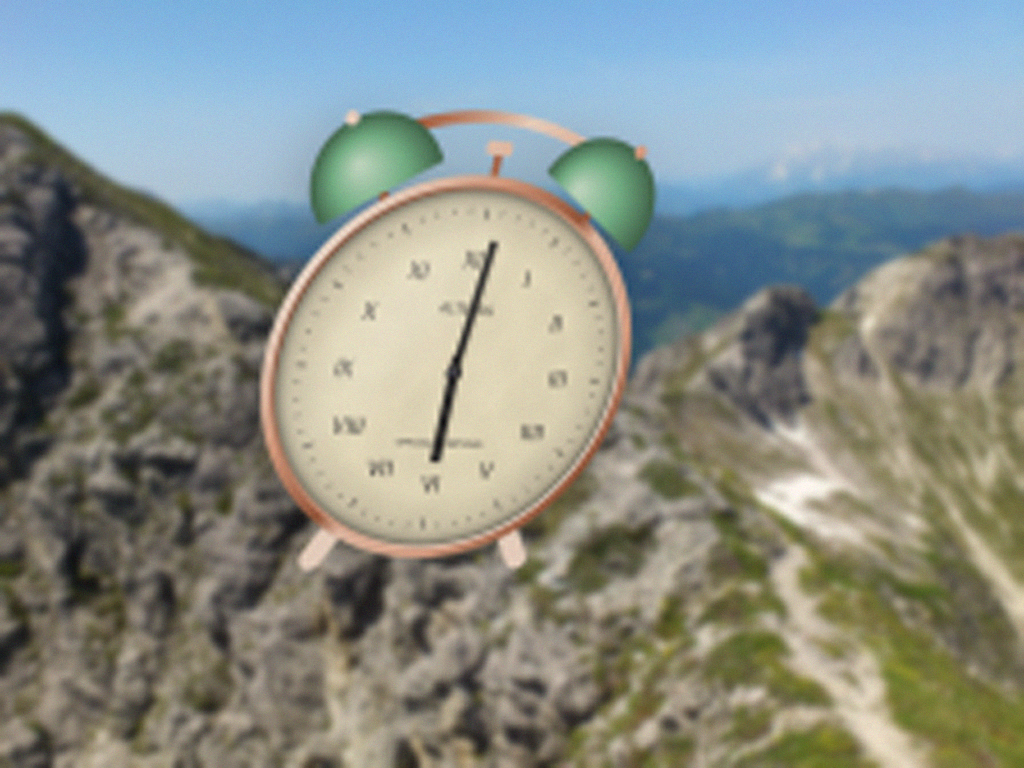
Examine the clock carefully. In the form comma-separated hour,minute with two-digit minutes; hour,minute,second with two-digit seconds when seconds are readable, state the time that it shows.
6,01
